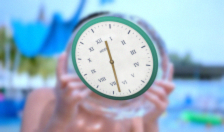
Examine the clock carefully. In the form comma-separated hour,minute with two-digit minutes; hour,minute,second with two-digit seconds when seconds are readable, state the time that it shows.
12,33
